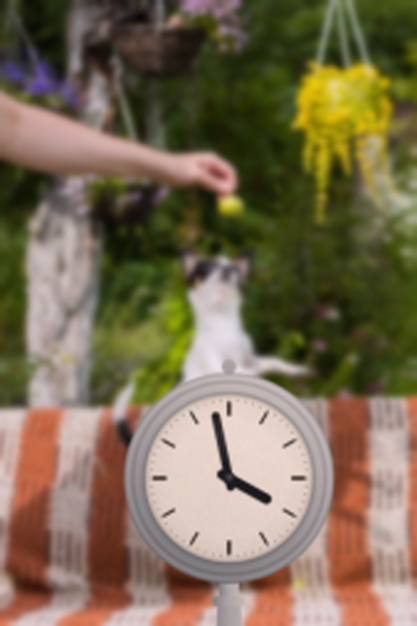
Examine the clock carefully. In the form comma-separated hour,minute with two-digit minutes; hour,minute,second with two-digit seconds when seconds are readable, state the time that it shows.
3,58
